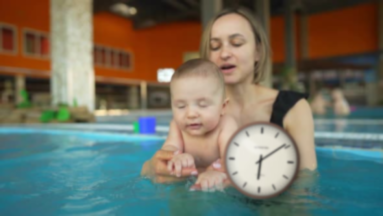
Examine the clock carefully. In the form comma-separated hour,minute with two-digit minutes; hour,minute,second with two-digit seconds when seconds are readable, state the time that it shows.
6,09
